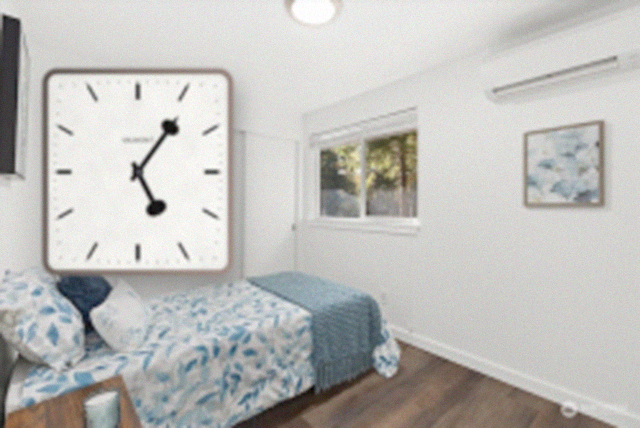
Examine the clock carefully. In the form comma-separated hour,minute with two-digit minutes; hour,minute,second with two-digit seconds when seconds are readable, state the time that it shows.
5,06
